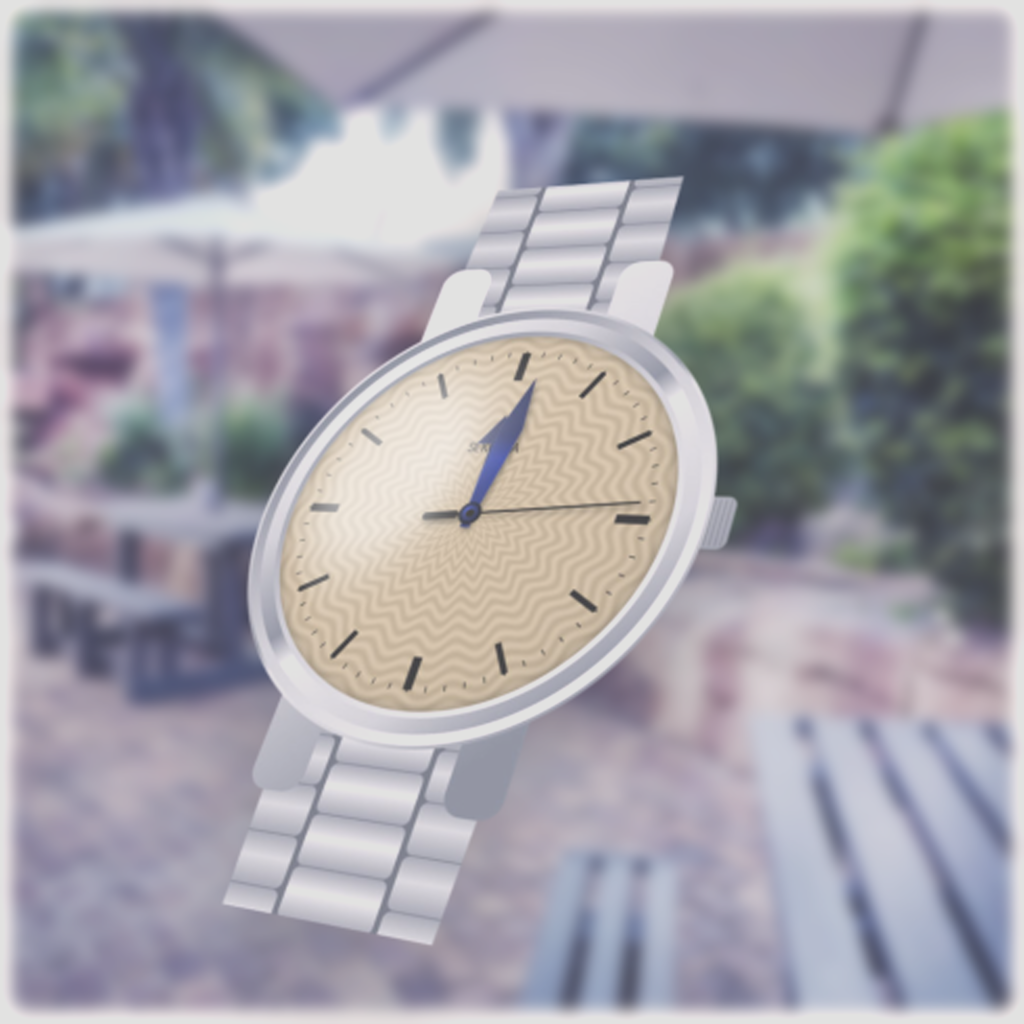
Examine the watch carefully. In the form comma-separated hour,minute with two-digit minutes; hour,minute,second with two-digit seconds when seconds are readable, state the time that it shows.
12,01,14
